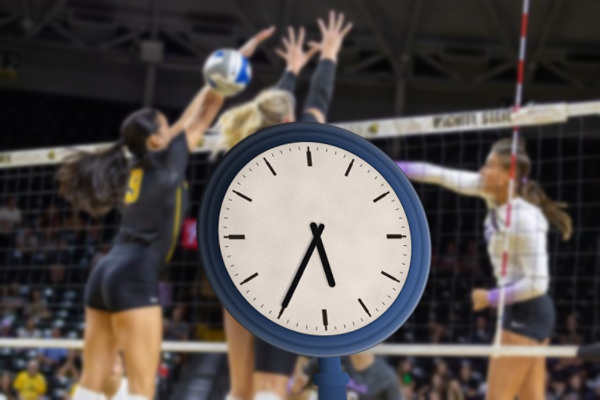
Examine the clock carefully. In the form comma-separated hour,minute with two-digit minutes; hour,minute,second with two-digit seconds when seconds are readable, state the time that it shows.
5,35
